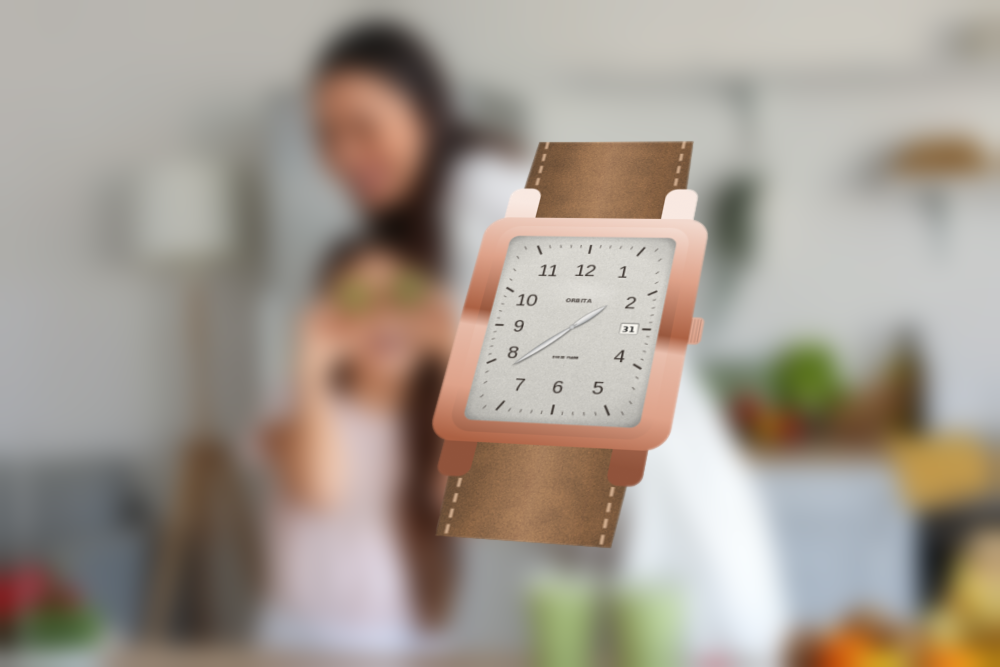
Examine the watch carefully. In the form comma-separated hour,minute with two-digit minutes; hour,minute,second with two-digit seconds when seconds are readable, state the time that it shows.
1,38
